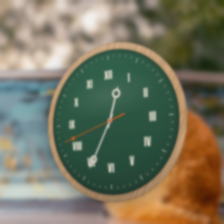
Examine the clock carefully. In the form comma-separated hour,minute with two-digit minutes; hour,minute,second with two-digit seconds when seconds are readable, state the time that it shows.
12,34,42
